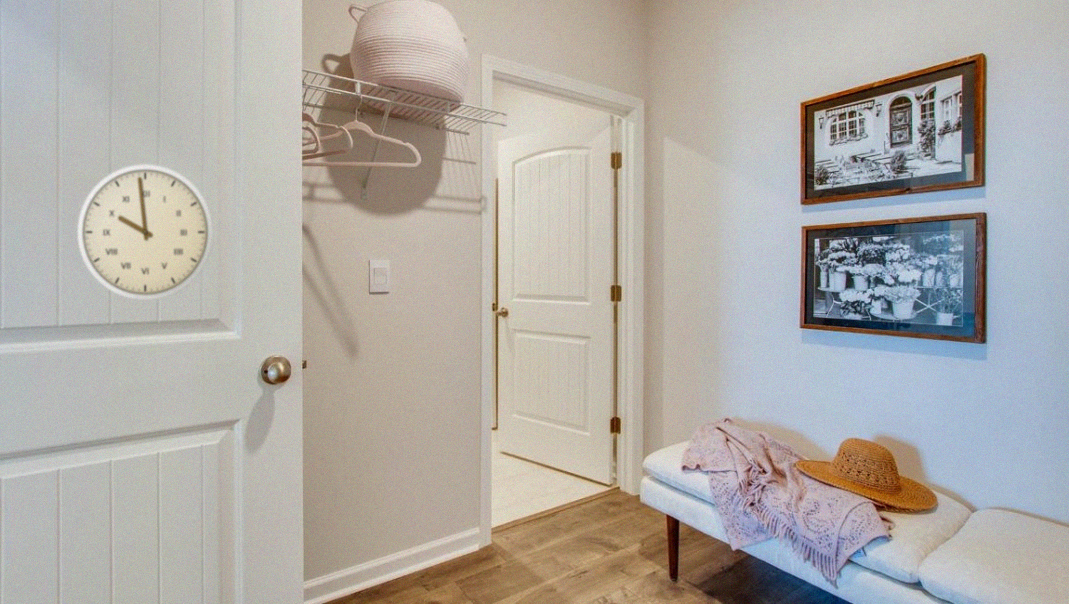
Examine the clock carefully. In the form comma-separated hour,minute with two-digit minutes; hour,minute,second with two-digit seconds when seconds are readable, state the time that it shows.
9,59
